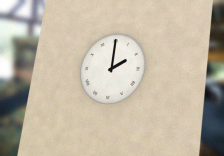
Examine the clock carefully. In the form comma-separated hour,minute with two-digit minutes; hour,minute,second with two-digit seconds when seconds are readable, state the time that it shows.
2,00
